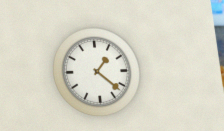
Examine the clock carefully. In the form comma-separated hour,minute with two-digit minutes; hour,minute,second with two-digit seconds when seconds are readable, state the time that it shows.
1,22
